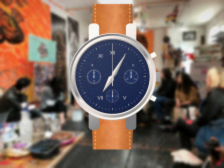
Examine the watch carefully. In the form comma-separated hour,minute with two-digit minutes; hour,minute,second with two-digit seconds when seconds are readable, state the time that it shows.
7,05
